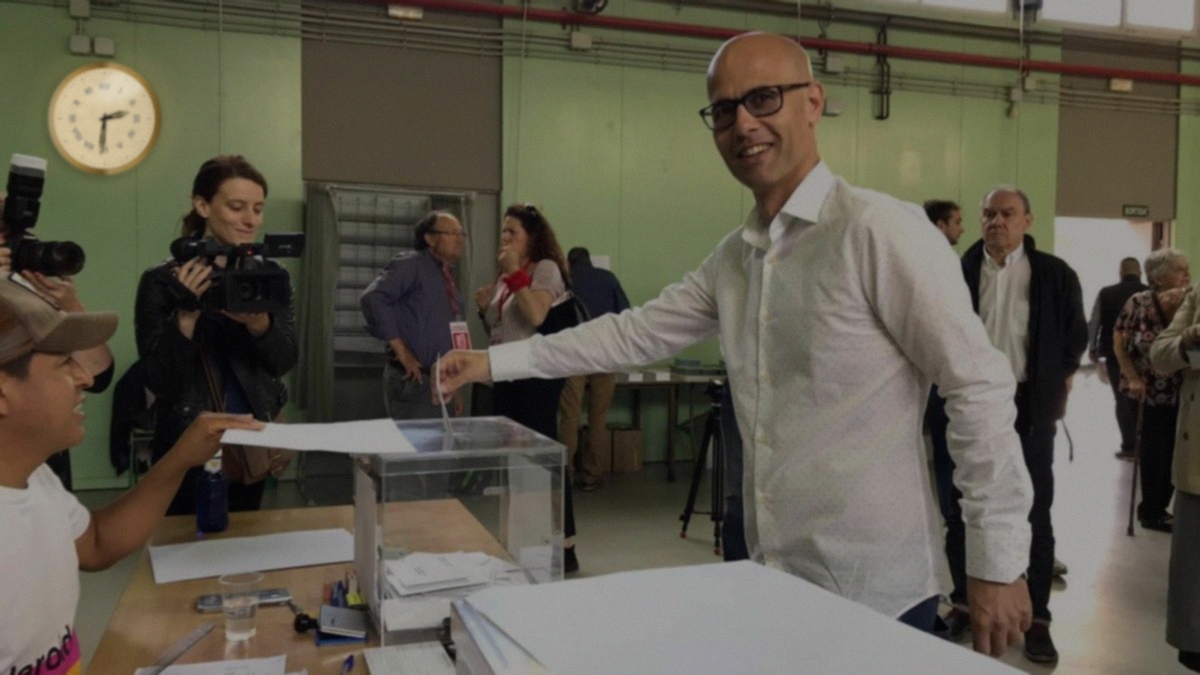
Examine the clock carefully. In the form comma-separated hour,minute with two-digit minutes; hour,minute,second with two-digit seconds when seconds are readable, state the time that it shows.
2,31
